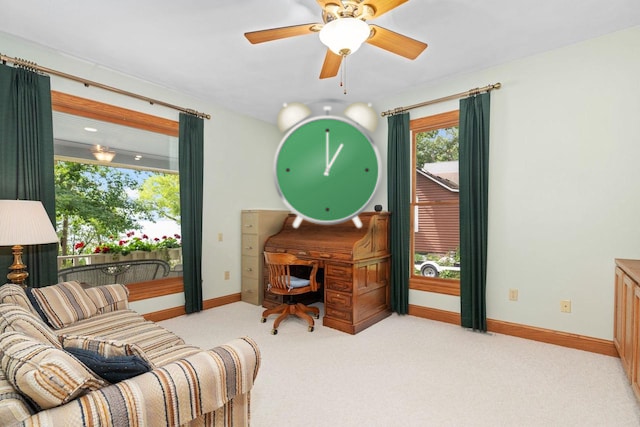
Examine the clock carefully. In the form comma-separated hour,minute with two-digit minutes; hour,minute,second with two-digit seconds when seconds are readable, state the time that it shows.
1,00
